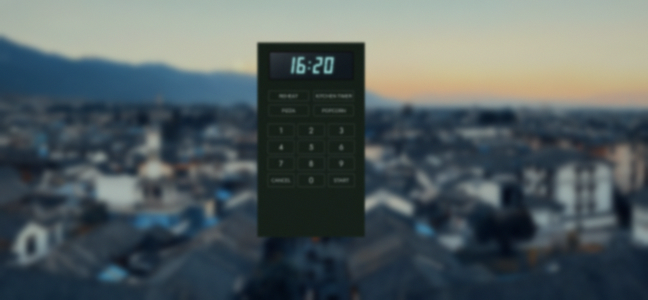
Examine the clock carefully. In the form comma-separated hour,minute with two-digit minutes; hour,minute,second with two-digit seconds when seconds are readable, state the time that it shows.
16,20
